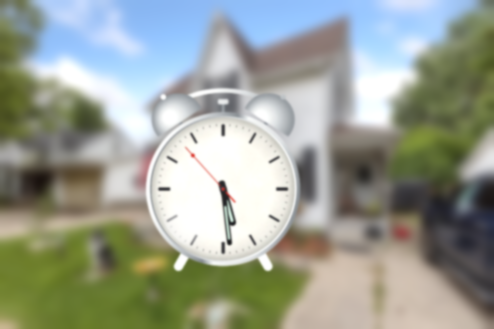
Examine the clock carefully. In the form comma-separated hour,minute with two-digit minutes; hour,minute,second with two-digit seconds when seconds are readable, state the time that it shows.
5,28,53
